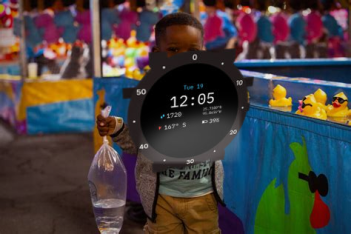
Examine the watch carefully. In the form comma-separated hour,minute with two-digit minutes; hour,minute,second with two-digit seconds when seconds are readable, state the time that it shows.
12,05
